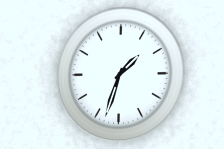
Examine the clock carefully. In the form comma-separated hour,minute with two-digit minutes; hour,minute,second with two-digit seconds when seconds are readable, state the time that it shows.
1,33
